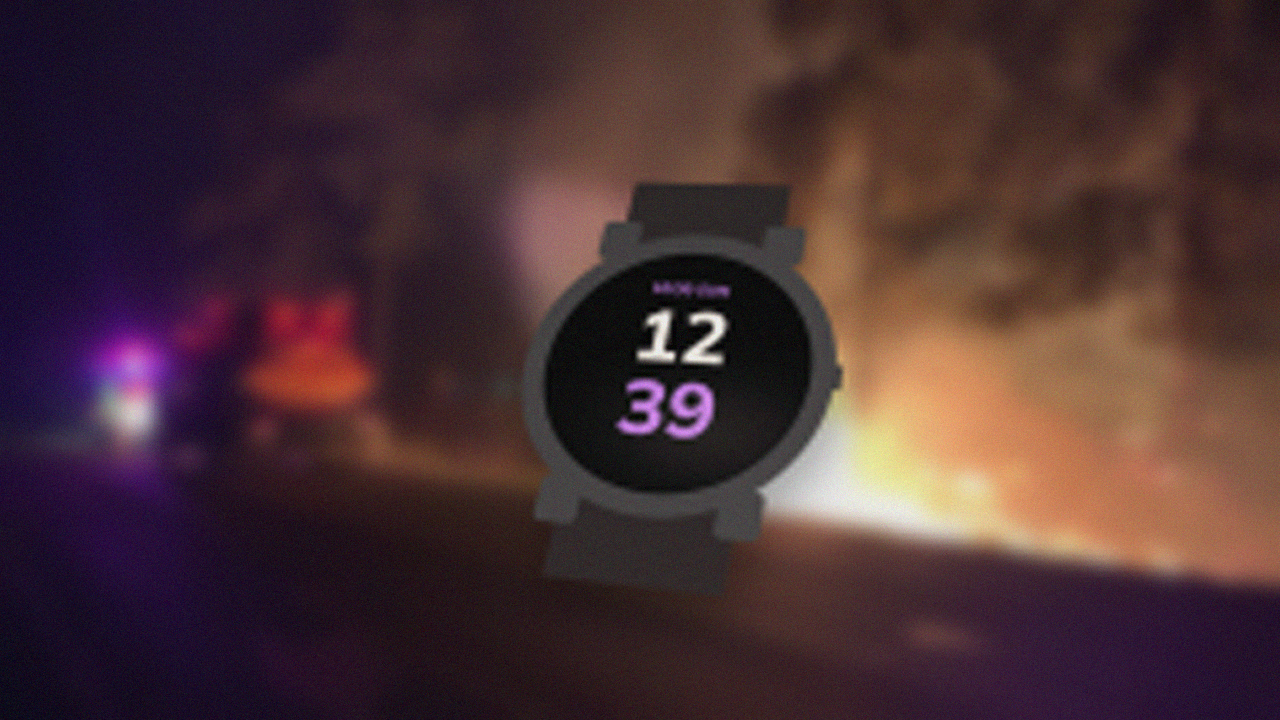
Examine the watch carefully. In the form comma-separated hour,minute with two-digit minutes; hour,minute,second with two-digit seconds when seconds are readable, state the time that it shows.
12,39
